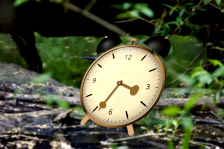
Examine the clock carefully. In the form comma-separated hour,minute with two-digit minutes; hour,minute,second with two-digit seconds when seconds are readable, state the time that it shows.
3,34
